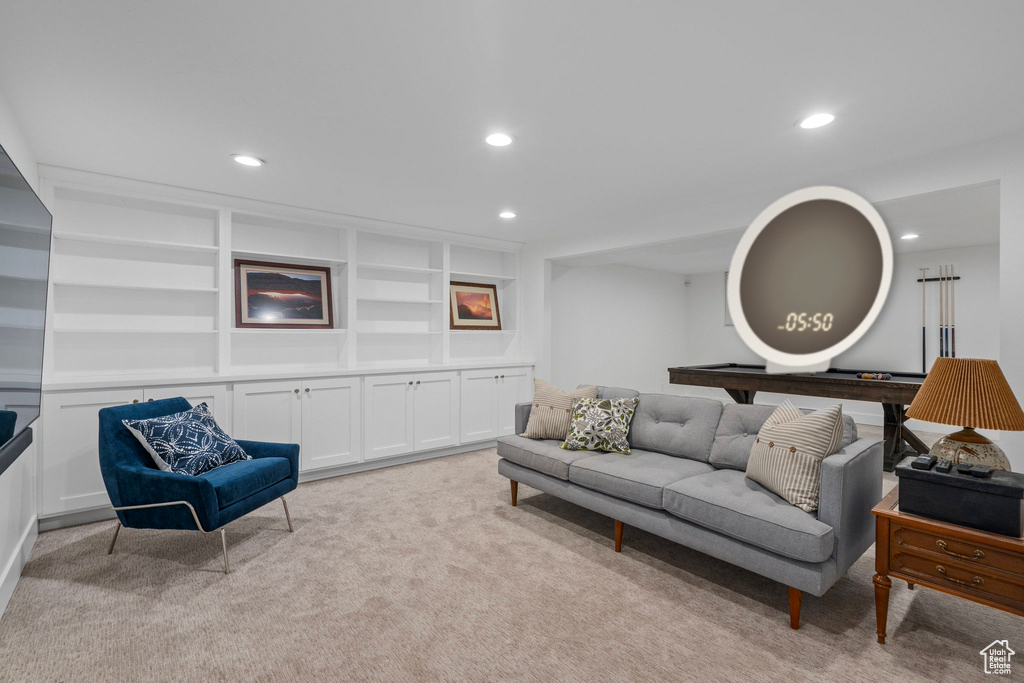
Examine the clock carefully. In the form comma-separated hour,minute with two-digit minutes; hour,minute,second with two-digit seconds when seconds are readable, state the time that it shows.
5,50
